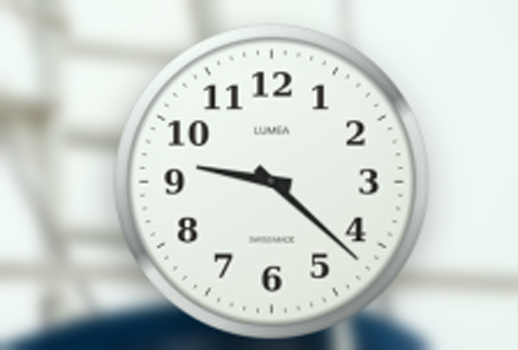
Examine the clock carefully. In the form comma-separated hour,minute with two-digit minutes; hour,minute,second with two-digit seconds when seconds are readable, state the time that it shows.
9,22
